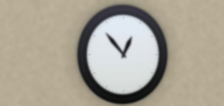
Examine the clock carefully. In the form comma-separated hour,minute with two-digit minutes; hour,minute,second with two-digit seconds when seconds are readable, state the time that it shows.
12,53
